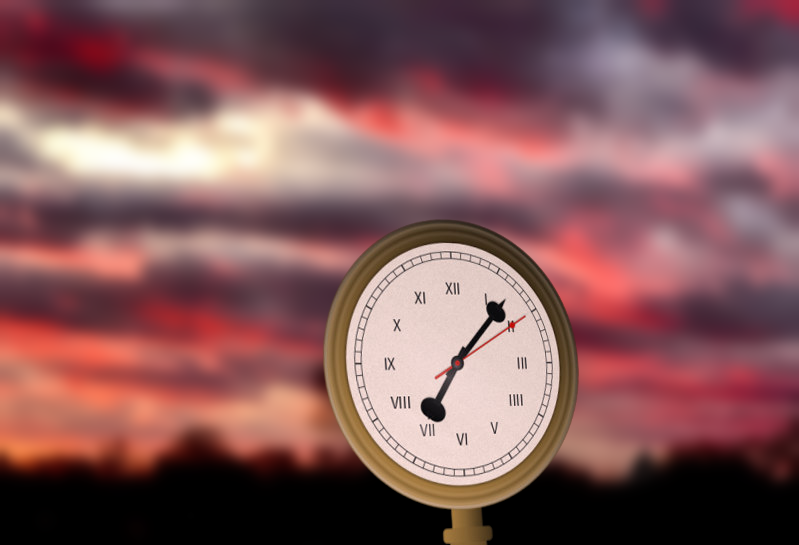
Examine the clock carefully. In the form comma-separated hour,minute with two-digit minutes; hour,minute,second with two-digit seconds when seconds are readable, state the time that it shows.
7,07,10
